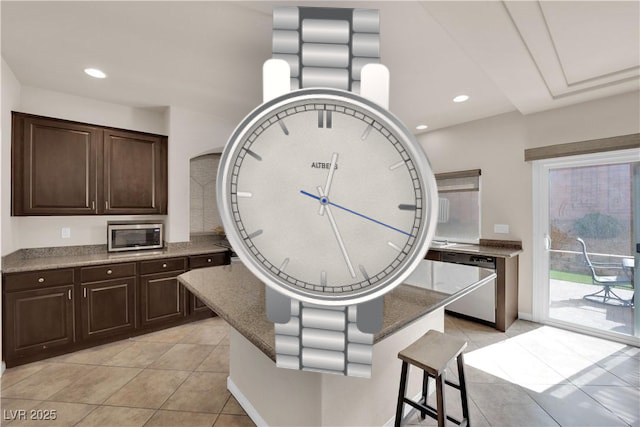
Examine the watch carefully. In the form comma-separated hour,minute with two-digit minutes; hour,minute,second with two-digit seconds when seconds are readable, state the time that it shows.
12,26,18
